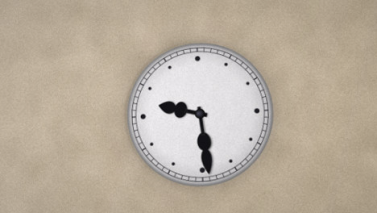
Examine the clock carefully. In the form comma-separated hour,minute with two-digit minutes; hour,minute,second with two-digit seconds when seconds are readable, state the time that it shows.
9,29
